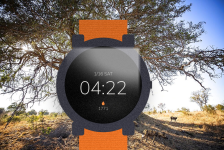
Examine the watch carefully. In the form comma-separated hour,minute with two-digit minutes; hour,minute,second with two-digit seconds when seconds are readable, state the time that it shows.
4,22
